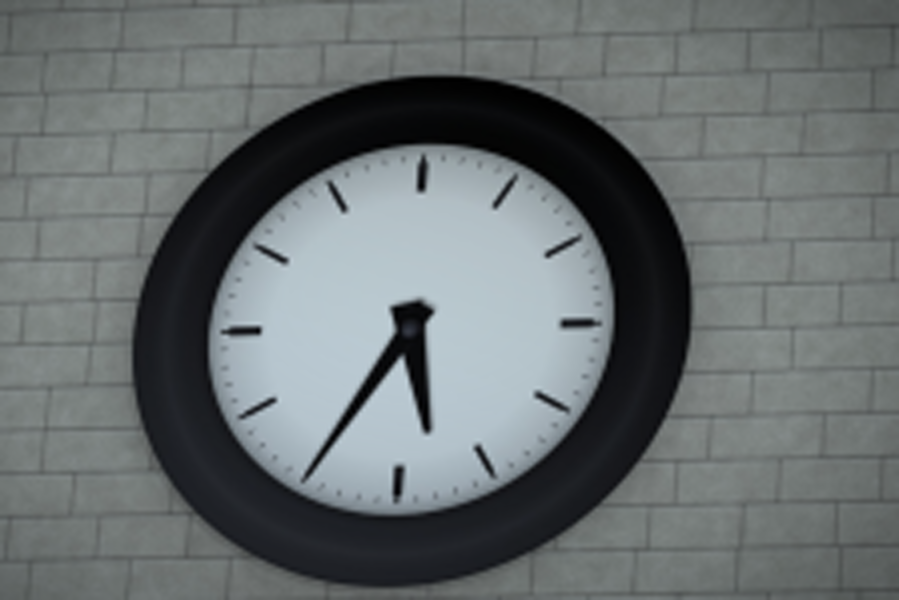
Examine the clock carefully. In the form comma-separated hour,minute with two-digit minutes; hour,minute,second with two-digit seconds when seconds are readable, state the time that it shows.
5,35
